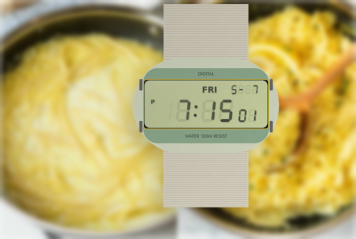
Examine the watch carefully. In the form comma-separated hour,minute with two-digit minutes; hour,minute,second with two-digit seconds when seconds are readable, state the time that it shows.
7,15,01
